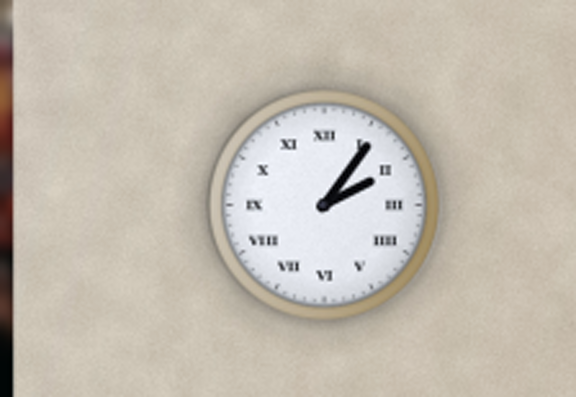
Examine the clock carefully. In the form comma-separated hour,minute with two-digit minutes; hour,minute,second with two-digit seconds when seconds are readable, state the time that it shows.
2,06
